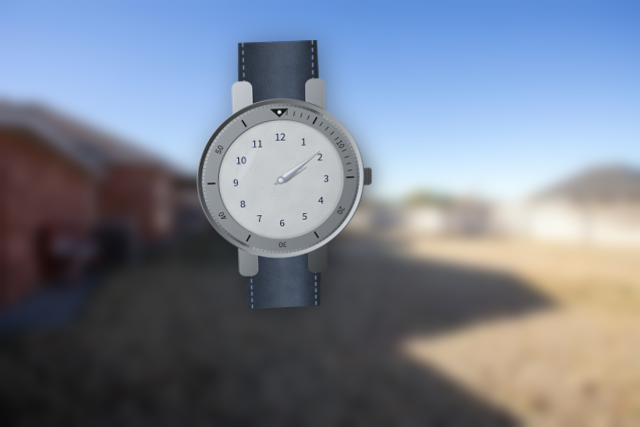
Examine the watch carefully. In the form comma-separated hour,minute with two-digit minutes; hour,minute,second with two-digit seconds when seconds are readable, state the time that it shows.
2,09
